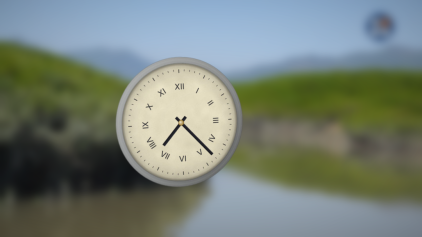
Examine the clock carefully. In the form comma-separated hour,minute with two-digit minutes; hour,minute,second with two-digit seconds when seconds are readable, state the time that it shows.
7,23
